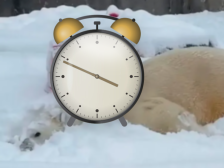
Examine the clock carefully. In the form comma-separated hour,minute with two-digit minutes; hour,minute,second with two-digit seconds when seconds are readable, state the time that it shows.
3,49
